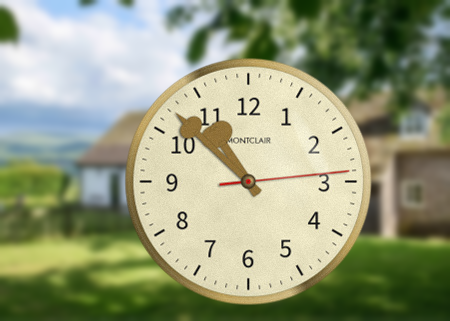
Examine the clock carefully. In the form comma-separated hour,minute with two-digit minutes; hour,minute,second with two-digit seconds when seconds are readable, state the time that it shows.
10,52,14
